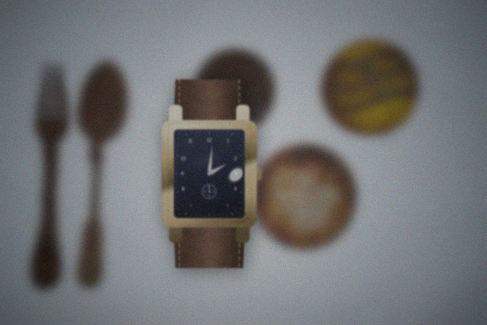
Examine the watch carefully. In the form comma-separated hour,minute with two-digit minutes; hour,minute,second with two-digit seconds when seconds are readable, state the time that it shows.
2,01
